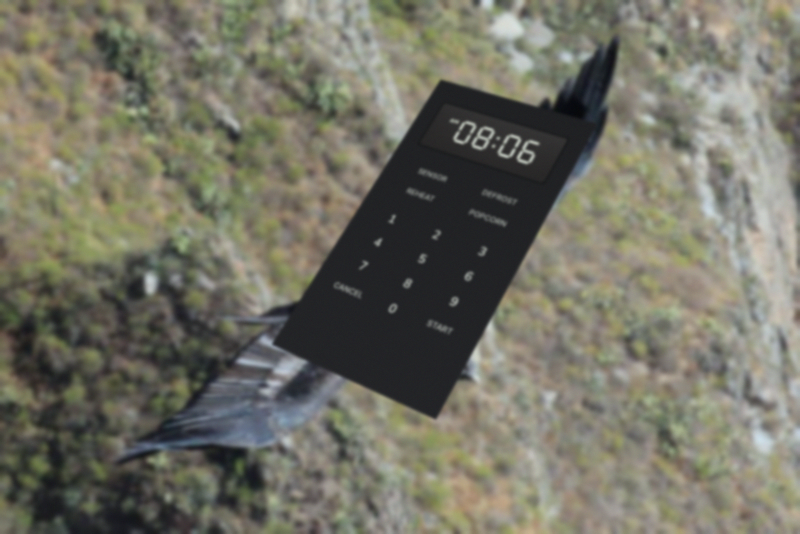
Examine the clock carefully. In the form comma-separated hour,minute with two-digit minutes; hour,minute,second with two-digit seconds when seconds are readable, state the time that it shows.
8,06
